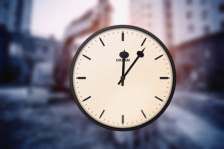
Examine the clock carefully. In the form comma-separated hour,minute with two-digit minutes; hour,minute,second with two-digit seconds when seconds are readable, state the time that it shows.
12,06
